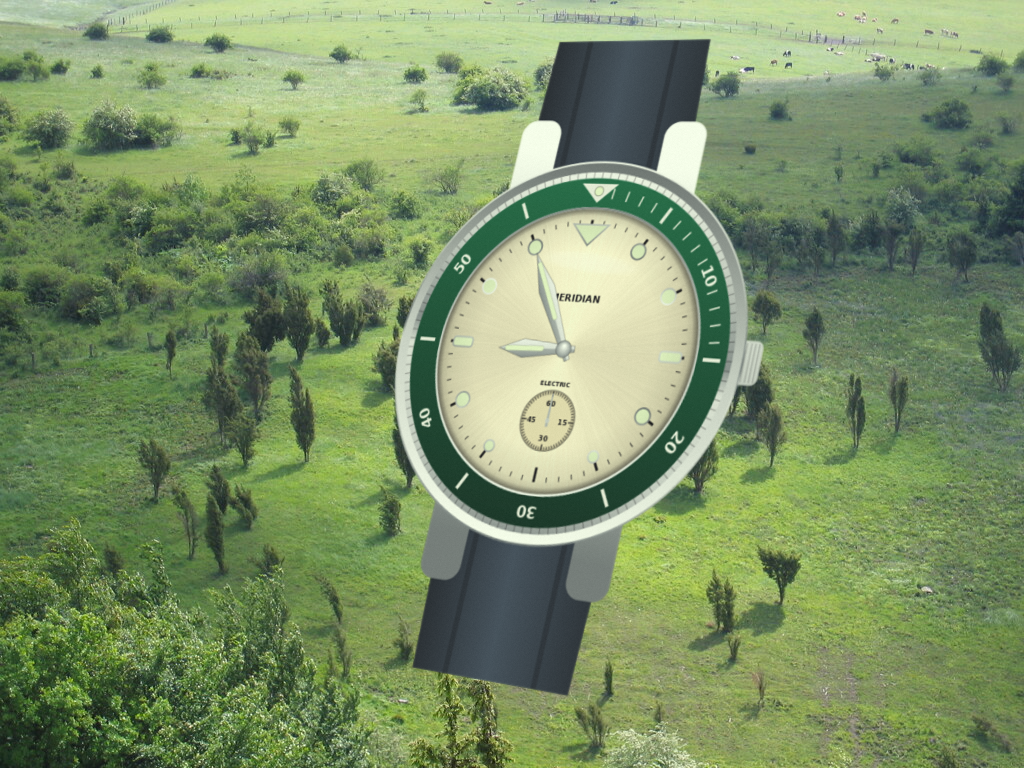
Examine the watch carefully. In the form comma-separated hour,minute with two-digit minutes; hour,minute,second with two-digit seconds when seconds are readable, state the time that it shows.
8,55
